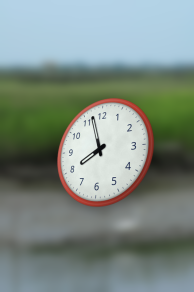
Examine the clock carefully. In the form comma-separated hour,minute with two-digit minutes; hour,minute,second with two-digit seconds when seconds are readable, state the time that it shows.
7,57
